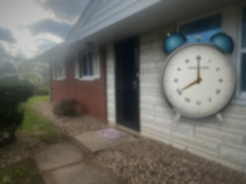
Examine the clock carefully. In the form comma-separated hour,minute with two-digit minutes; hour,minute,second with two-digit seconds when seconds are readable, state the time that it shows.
8,00
